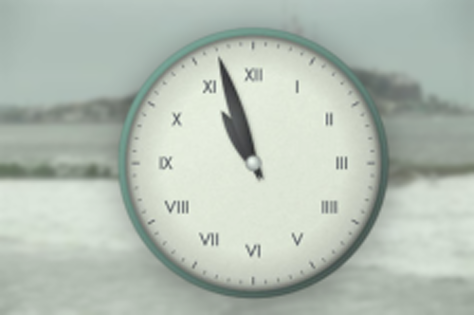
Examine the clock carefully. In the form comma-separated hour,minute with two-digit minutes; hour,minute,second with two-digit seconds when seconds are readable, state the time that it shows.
10,57
